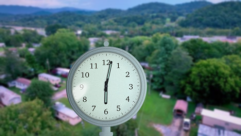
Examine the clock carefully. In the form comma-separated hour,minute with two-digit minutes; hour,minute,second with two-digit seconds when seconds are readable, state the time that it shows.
6,02
